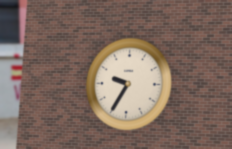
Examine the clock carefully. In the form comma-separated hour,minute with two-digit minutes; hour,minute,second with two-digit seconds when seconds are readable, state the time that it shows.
9,35
